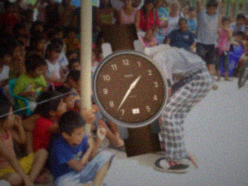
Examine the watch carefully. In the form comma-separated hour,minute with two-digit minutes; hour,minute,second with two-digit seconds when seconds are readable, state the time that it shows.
1,37
